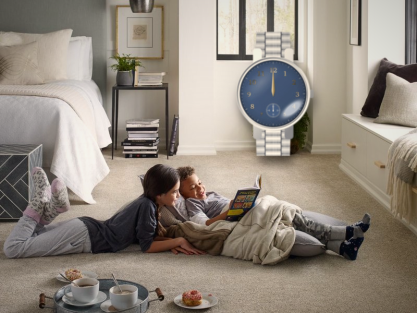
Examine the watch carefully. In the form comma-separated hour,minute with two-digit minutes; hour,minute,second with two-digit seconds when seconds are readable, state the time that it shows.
12,00
